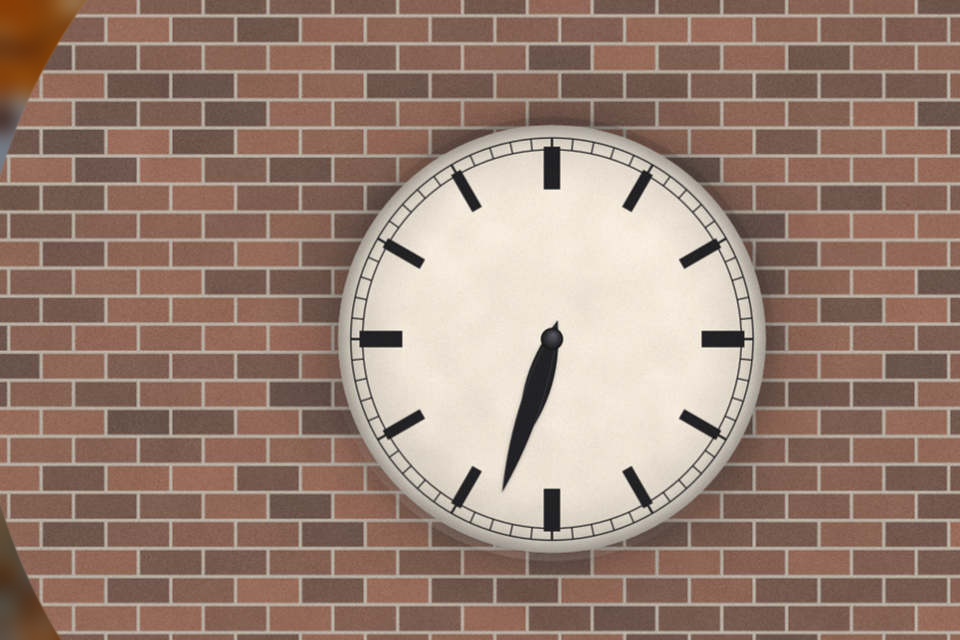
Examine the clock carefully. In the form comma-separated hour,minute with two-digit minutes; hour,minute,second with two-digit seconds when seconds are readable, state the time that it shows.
6,33
